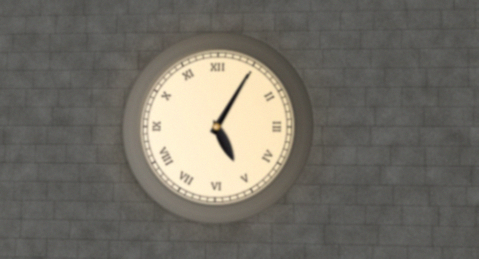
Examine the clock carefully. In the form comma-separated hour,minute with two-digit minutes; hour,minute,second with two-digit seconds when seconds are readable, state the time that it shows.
5,05
